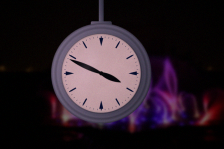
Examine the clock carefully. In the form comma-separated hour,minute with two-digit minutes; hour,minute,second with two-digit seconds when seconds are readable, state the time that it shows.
3,49
